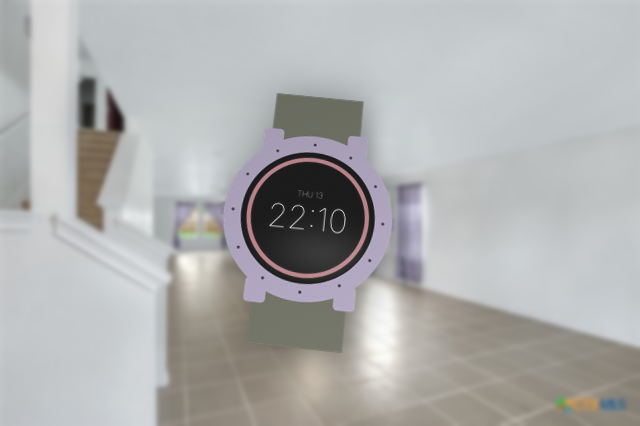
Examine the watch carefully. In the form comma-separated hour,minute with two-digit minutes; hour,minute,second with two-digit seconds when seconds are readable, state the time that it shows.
22,10
